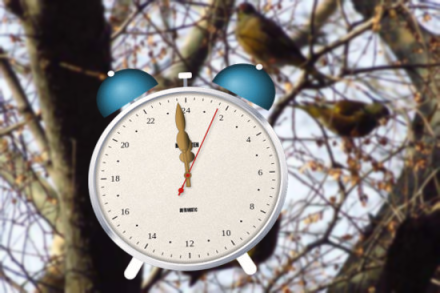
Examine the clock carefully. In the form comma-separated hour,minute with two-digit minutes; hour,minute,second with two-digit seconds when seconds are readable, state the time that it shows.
23,59,04
